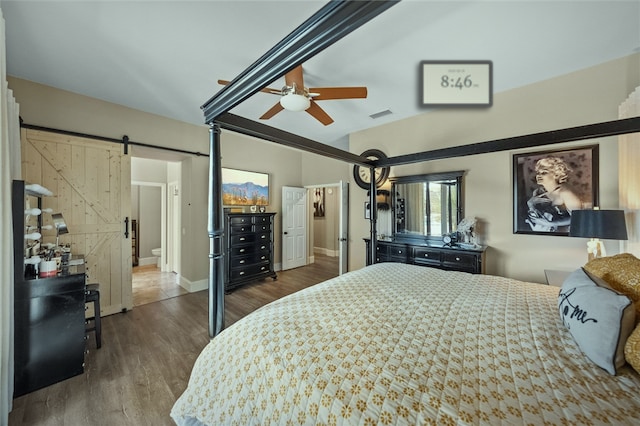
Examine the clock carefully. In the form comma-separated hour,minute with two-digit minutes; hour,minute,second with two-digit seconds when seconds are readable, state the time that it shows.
8,46
